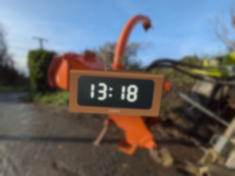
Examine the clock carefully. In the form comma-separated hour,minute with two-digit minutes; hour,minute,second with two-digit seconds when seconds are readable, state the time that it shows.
13,18
